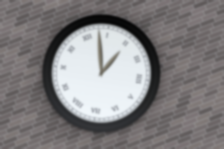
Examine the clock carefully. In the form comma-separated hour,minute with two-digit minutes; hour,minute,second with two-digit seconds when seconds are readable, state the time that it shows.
2,03
